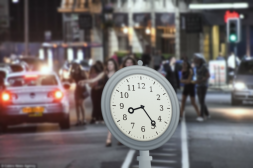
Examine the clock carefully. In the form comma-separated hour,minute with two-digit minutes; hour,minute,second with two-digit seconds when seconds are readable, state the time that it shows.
8,24
